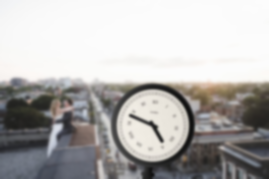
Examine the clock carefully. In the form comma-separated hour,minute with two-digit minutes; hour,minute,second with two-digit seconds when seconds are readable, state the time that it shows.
4,48
